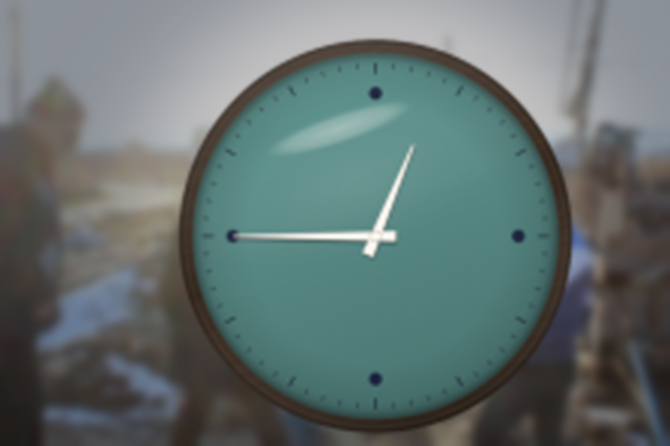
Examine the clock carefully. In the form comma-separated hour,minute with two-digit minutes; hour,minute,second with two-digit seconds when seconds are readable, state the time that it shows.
12,45
